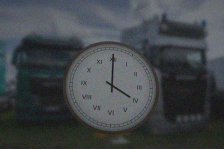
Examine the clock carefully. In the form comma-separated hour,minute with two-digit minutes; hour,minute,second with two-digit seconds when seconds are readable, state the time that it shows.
4,00
